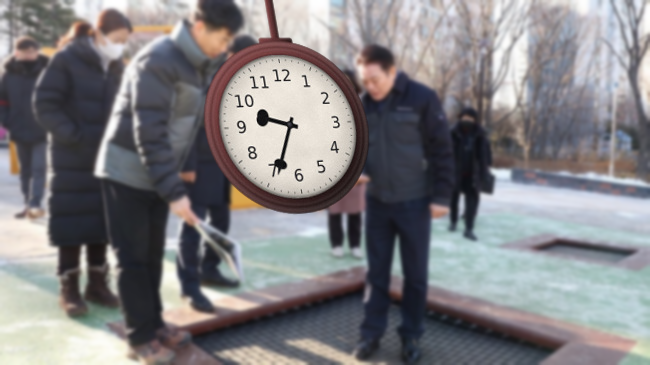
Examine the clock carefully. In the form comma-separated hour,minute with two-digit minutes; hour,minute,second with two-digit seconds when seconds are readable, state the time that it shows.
9,34
